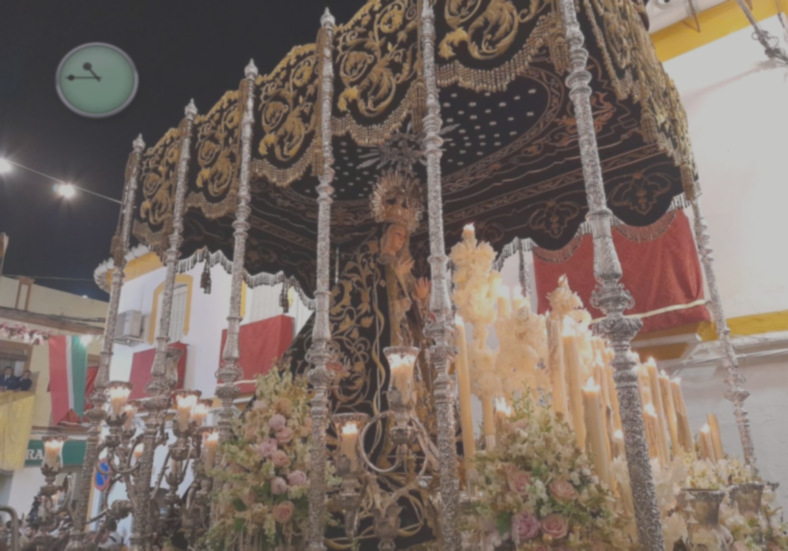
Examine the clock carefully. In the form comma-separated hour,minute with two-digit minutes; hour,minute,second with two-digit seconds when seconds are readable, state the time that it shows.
10,45
